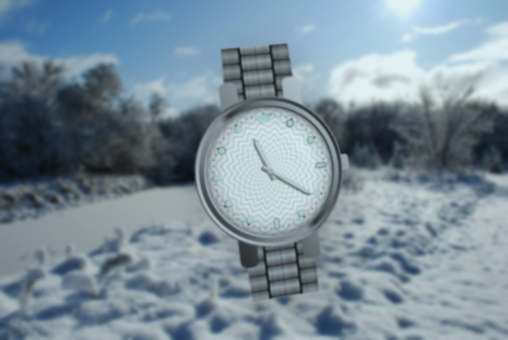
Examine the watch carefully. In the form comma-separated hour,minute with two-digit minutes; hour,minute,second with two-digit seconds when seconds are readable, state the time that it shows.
11,21
